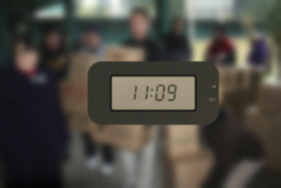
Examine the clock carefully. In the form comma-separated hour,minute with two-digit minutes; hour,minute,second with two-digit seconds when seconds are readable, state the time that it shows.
11,09
